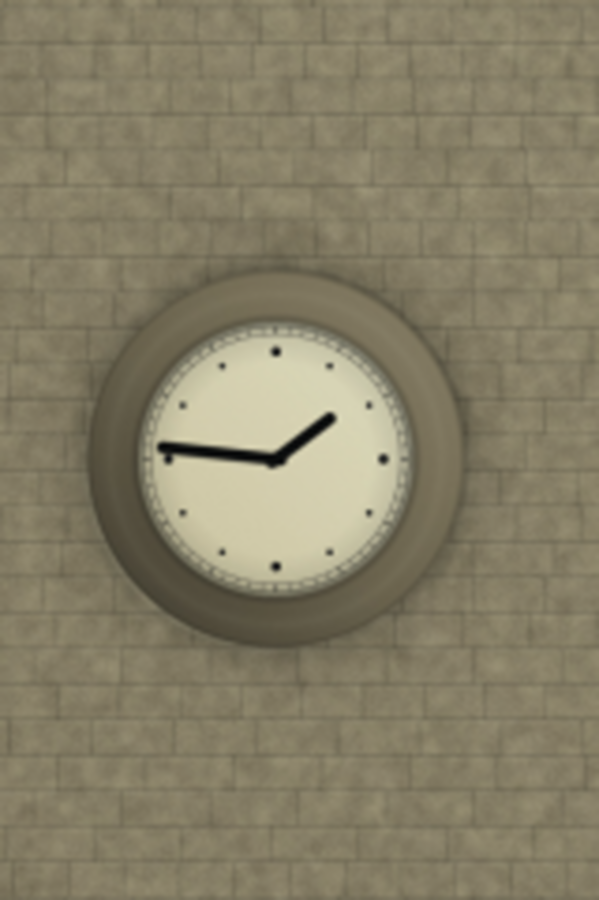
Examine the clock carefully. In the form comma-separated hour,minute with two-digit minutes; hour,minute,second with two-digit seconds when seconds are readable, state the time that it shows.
1,46
